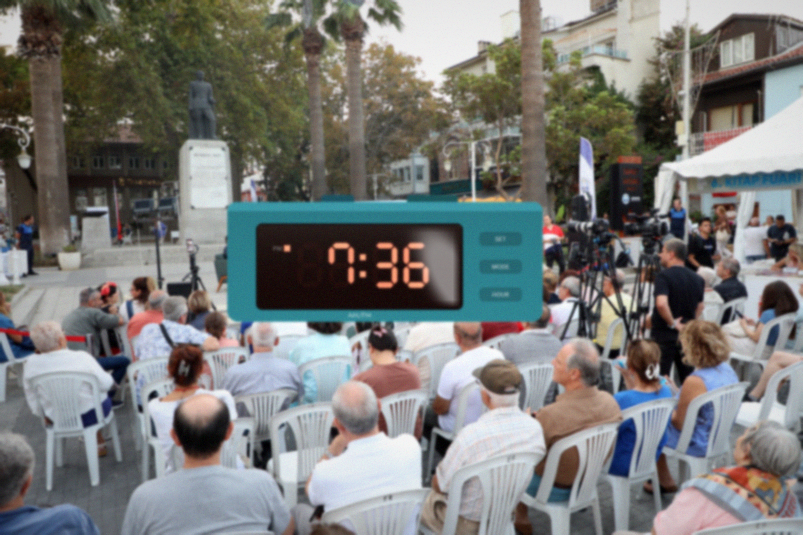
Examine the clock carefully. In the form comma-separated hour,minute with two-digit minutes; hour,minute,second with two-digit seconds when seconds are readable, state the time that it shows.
7,36
